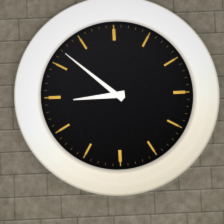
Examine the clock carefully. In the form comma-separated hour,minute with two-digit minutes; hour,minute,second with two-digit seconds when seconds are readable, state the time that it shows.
8,52
